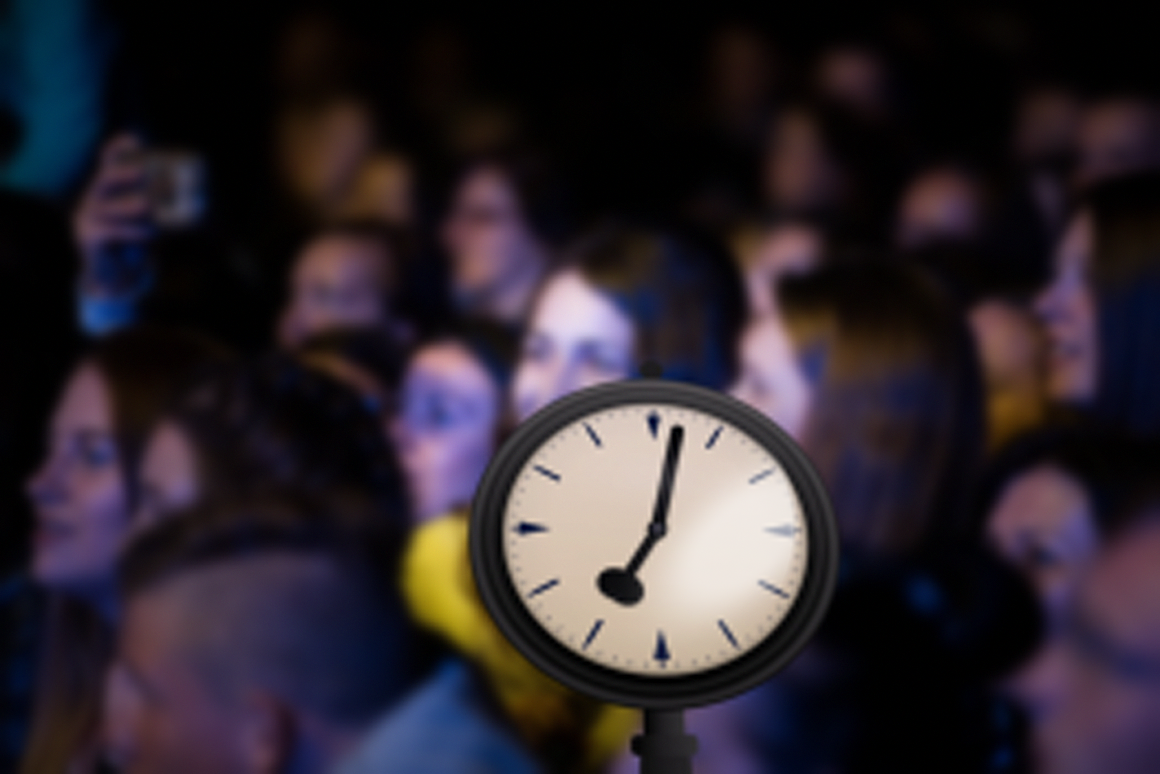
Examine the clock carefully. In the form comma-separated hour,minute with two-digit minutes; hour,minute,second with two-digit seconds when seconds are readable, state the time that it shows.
7,02
